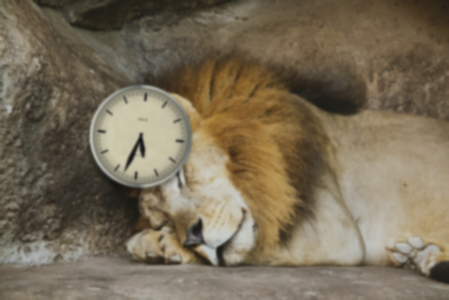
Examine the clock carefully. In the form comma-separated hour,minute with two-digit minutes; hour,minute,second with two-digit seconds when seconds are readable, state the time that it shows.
5,33
